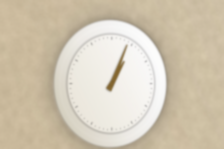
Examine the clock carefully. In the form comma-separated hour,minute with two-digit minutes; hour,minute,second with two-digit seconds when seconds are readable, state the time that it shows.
1,04
